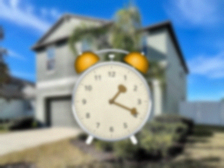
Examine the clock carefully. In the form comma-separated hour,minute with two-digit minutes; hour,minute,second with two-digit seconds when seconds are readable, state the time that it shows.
1,19
